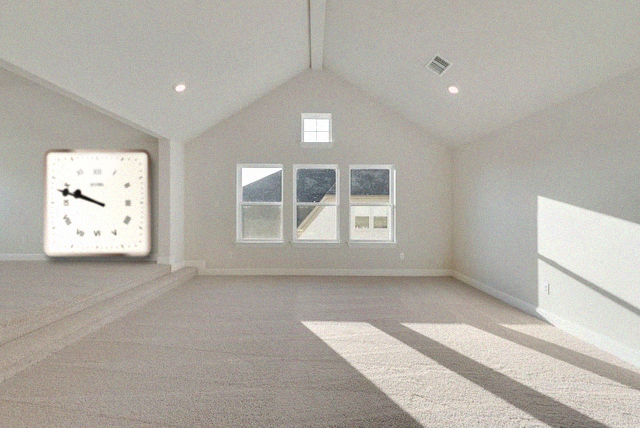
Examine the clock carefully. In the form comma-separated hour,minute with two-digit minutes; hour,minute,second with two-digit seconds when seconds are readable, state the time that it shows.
9,48
